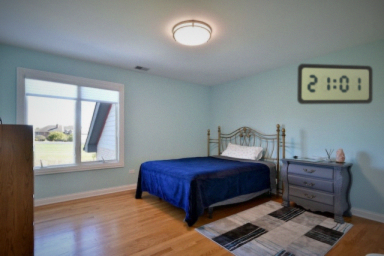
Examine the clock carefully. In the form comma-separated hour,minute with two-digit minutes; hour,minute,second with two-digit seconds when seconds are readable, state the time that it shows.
21,01
